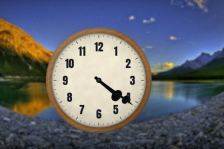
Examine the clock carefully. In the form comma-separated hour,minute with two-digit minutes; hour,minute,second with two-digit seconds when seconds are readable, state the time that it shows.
4,21
